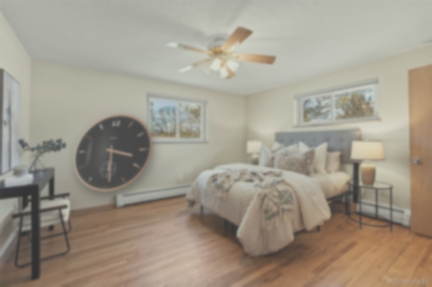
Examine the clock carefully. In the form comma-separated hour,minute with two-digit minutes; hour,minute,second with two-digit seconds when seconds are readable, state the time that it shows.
3,29
